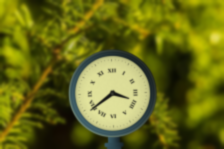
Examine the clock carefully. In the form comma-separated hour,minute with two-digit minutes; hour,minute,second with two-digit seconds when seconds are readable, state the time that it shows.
3,39
